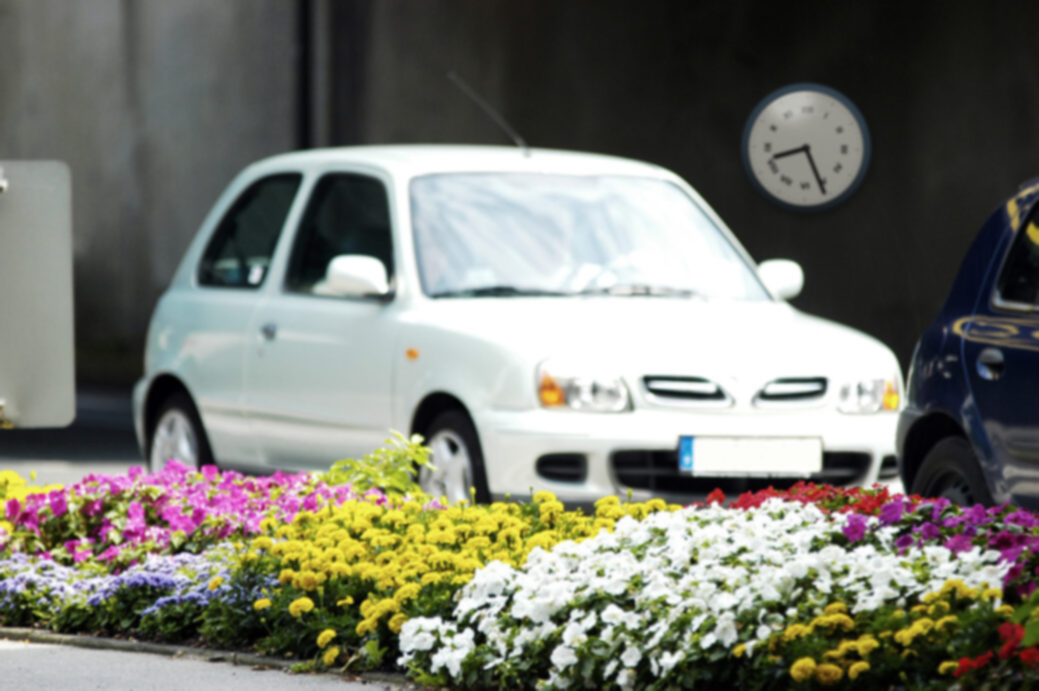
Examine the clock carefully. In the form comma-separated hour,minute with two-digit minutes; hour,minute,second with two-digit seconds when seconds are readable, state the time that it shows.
8,26
